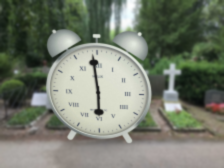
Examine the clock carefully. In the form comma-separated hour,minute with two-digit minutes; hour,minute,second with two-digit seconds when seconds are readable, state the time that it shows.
5,59
